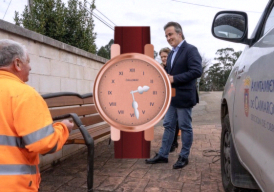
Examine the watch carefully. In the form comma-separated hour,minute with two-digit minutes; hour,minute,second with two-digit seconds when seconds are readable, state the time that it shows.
2,28
